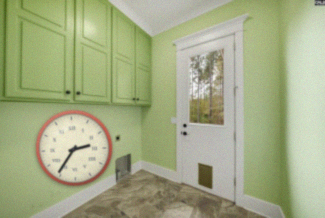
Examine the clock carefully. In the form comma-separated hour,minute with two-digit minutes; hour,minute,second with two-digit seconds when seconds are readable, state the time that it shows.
2,36
